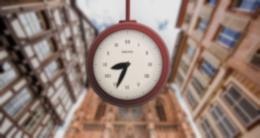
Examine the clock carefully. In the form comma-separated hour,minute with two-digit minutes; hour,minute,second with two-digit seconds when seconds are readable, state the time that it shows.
8,34
